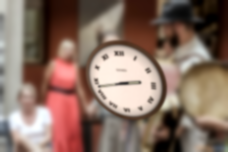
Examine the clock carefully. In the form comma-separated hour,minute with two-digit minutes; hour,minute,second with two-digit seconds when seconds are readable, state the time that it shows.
2,43
